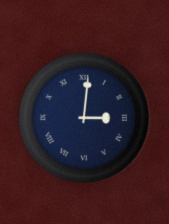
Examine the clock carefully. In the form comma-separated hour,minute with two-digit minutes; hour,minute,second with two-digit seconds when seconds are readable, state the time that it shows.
3,01
